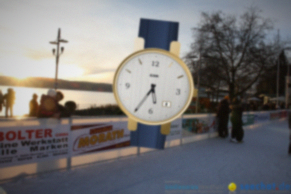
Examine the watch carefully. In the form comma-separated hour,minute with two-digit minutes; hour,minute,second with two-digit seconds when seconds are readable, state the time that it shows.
5,35
